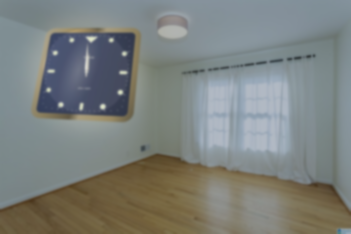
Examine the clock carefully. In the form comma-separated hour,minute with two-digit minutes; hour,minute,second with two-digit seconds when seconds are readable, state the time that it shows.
11,59
